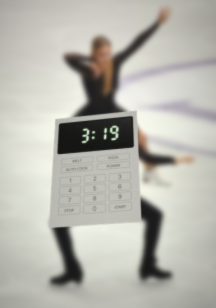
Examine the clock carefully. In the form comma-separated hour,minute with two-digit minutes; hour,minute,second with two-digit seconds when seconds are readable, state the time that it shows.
3,19
